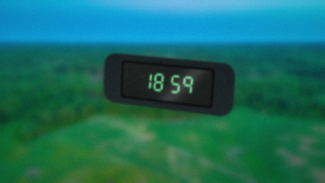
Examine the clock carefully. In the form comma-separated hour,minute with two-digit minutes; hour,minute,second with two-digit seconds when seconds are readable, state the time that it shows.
18,59
